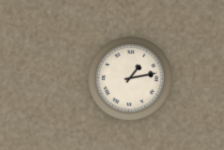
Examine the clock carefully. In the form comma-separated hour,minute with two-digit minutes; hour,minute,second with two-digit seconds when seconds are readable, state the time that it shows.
1,13
